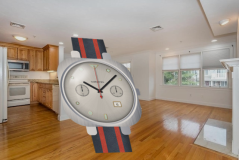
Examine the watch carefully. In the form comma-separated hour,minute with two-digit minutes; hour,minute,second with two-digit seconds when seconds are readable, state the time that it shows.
10,08
